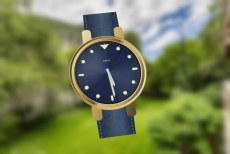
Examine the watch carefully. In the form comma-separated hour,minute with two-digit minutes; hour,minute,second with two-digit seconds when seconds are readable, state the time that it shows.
5,29
